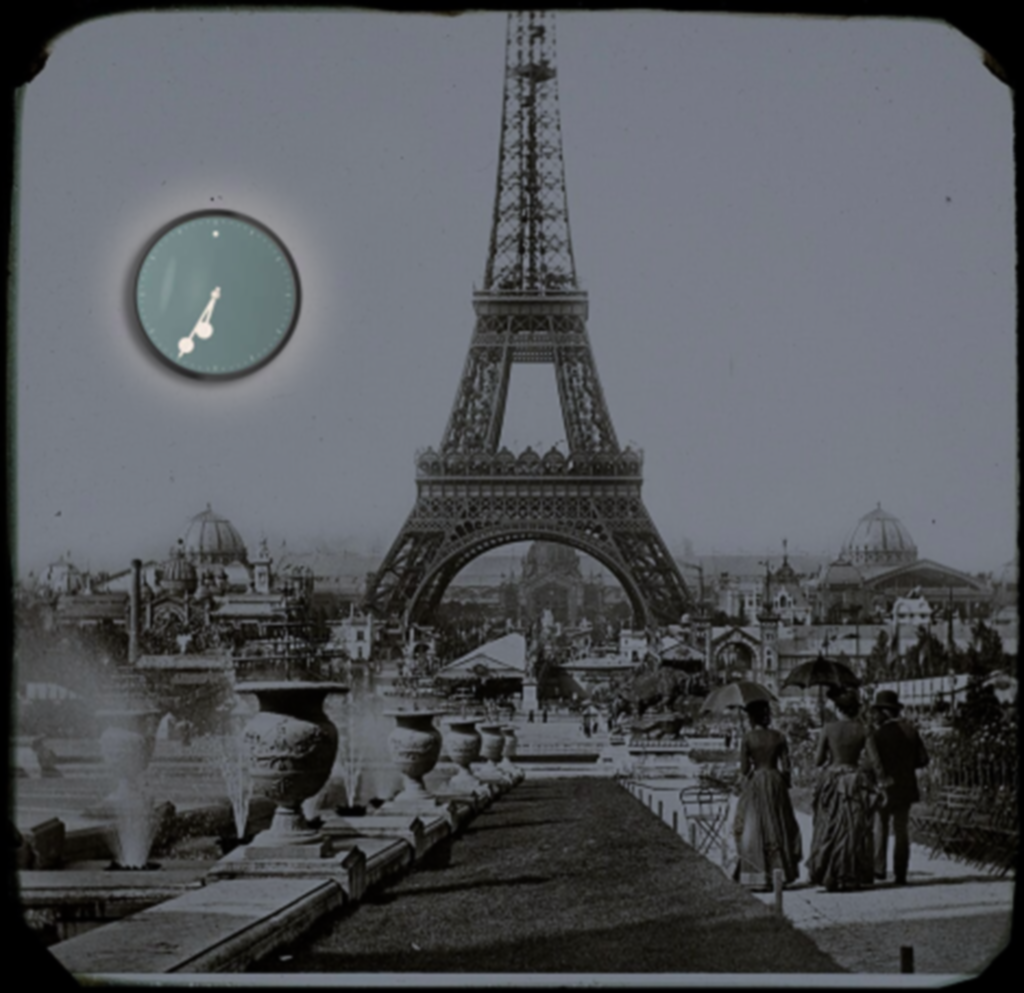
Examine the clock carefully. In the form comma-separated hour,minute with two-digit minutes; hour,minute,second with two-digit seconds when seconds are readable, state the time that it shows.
6,35
